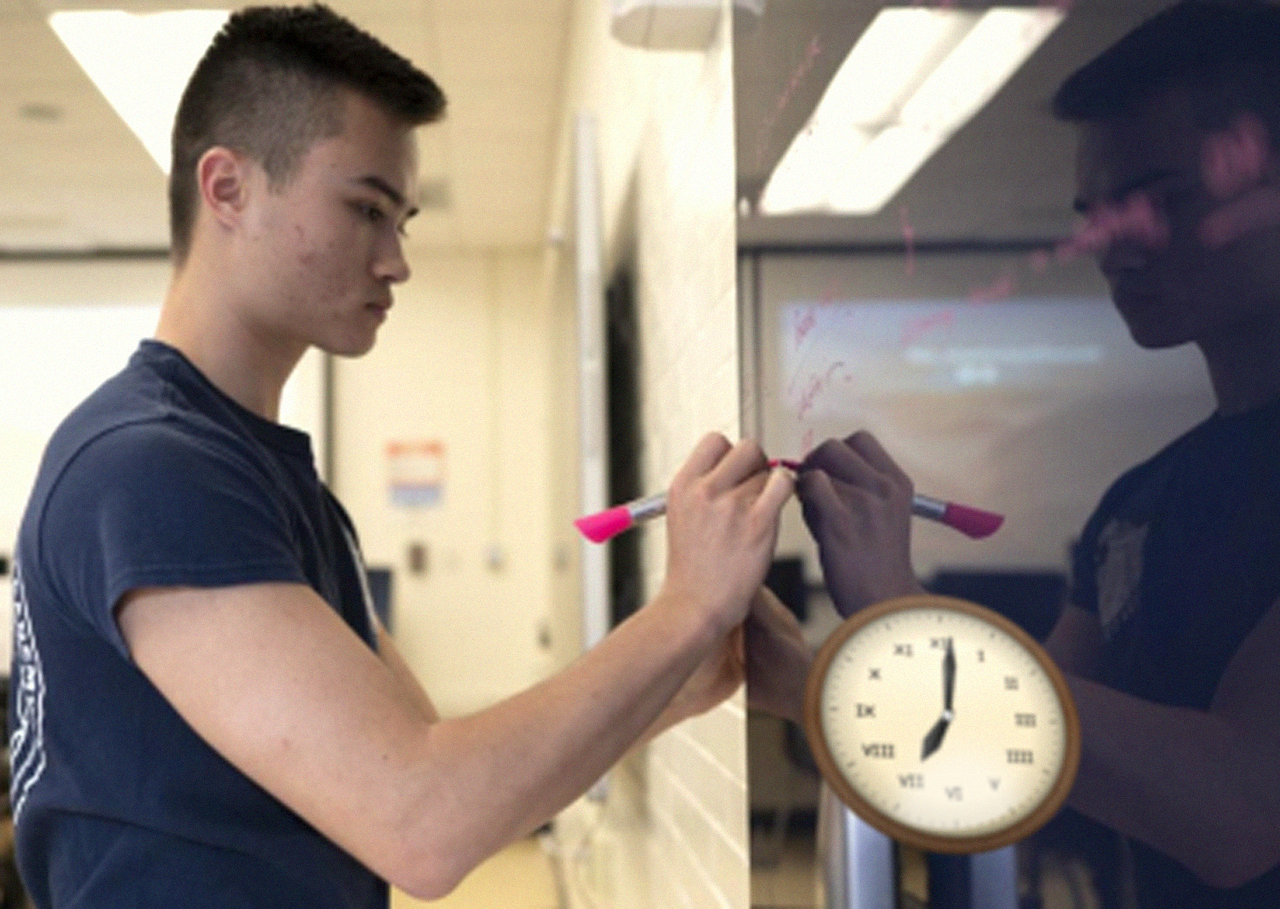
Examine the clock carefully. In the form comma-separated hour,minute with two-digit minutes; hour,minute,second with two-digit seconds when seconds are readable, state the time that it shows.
7,01
